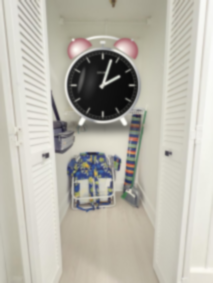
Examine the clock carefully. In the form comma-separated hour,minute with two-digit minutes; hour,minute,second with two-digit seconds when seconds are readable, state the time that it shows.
2,03
